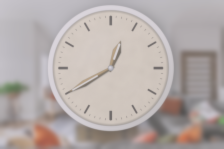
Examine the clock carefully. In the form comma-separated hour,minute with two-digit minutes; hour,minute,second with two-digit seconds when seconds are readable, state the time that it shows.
12,40
